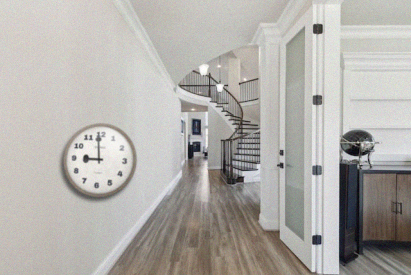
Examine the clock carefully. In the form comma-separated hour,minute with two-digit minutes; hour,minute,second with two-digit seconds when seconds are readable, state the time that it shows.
8,59
